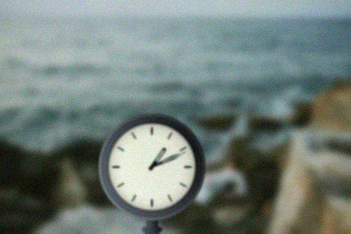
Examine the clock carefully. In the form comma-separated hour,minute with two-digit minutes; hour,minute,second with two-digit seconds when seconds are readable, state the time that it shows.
1,11
